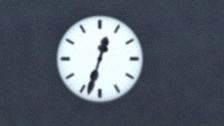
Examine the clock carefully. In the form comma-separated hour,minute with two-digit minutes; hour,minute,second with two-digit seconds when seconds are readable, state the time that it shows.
12,33
